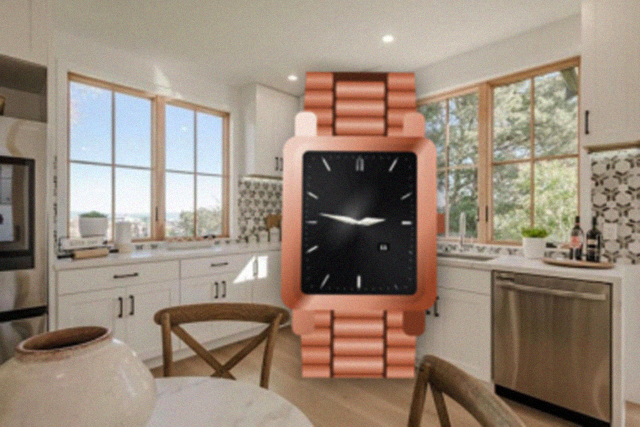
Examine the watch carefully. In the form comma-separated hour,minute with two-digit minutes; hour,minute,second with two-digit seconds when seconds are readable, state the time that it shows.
2,47
